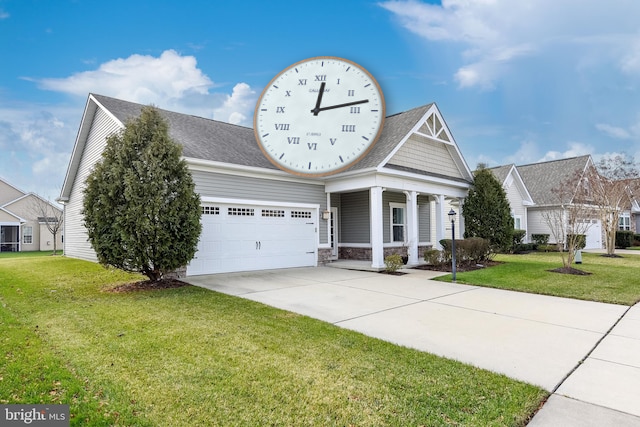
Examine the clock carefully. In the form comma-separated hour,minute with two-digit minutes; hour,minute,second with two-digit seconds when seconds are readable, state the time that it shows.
12,13
